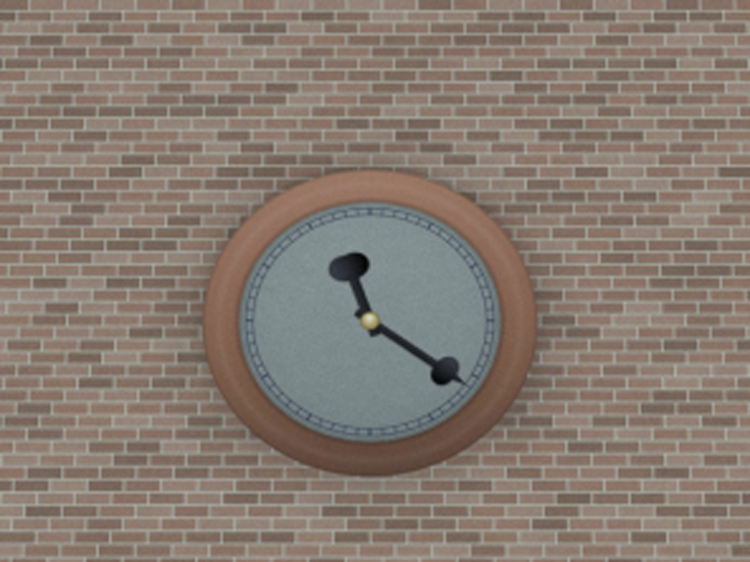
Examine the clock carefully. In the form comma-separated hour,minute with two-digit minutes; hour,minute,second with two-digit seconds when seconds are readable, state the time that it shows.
11,21
